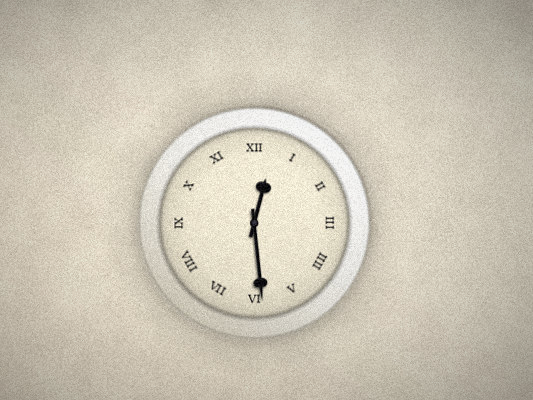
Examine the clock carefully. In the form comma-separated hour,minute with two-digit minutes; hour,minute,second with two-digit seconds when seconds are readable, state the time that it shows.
12,29
